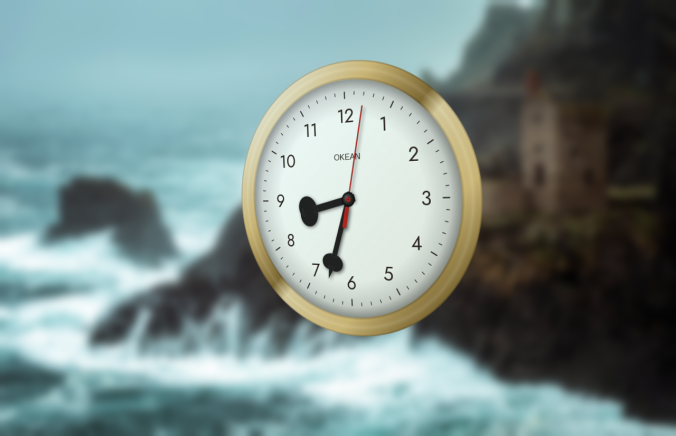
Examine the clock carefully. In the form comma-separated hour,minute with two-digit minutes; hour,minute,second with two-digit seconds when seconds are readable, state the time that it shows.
8,33,02
